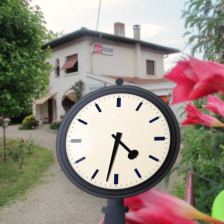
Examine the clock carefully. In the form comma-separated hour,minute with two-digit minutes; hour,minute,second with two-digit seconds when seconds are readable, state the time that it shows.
4,32
